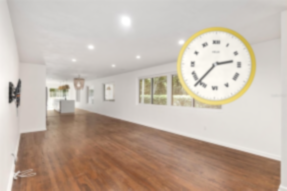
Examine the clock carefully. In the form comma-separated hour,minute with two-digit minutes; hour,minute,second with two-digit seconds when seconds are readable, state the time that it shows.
2,37
